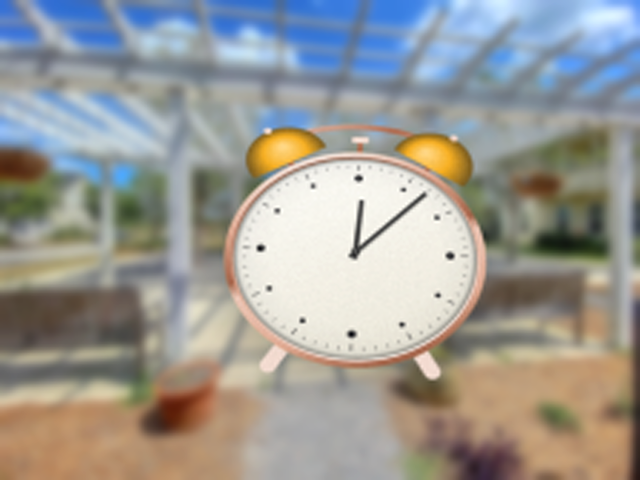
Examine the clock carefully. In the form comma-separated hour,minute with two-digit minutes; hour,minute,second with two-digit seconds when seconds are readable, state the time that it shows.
12,07
